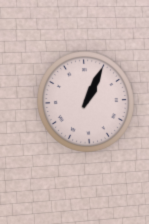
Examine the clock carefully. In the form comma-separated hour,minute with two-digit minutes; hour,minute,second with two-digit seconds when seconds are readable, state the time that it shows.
1,05
